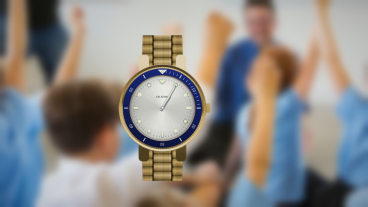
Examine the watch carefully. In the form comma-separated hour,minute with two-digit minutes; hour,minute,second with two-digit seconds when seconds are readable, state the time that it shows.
1,05
